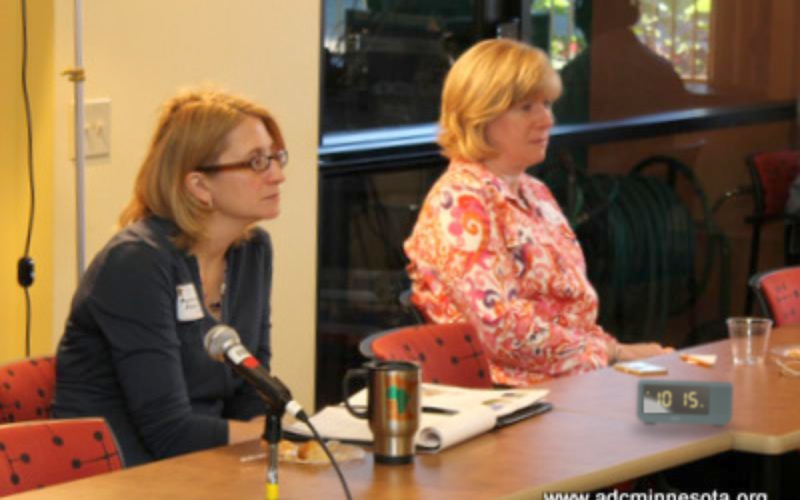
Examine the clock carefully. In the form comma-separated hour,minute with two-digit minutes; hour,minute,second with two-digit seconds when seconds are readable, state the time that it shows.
10,15
